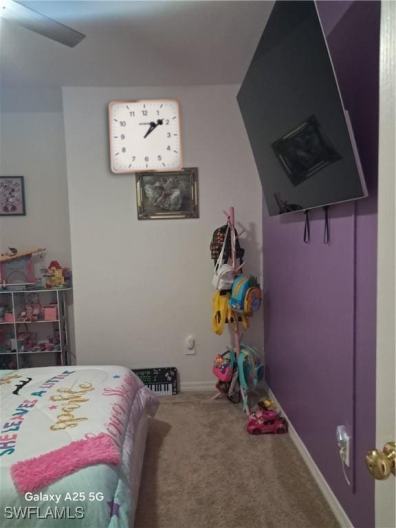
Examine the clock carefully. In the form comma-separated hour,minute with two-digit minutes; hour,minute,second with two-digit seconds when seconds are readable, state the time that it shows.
1,08
